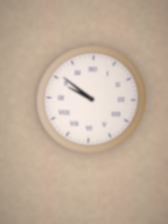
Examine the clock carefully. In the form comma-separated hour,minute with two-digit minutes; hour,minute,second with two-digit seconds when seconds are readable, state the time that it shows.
9,51
